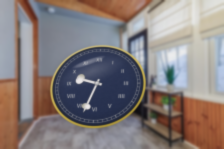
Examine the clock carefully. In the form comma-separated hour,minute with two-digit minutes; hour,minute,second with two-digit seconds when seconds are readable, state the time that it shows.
9,33
